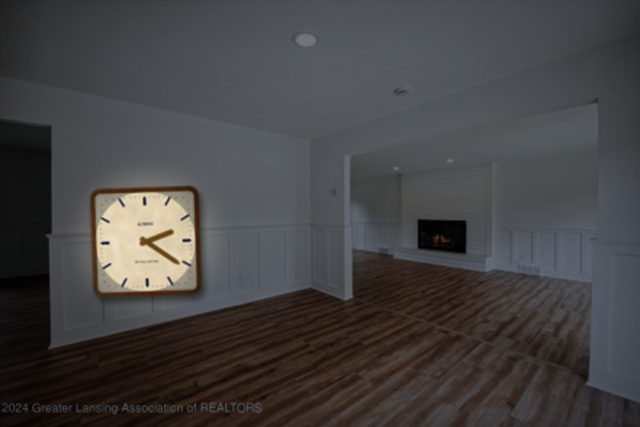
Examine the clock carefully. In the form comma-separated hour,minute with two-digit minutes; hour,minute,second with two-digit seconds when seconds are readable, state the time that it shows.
2,21
